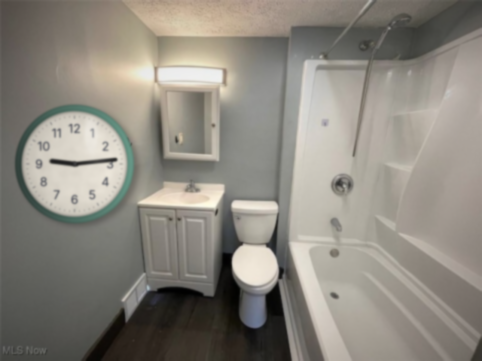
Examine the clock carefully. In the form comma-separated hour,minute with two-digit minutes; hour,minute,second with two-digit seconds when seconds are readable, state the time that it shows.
9,14
